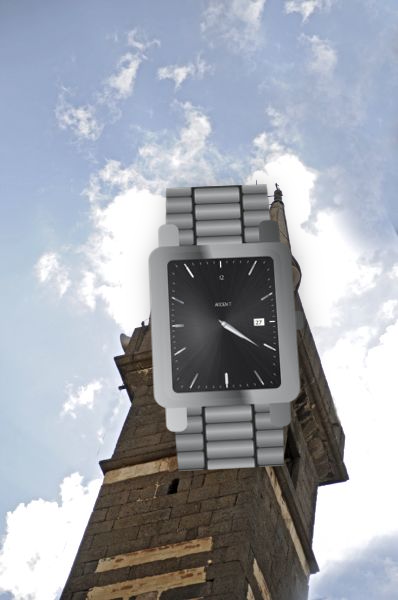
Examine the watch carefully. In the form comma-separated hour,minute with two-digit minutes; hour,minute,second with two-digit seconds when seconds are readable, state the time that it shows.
4,21
